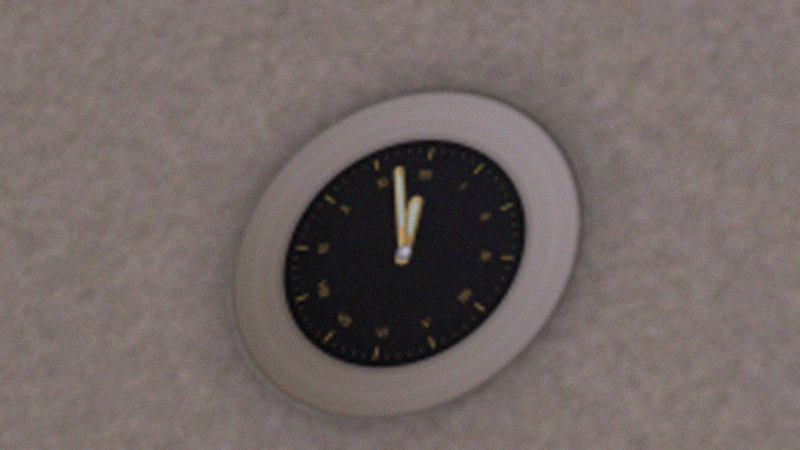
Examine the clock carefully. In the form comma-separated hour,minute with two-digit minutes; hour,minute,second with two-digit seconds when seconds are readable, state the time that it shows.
11,57
